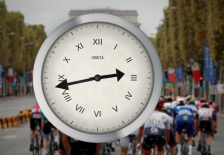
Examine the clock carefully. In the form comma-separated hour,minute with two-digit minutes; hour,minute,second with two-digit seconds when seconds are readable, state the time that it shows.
2,43
